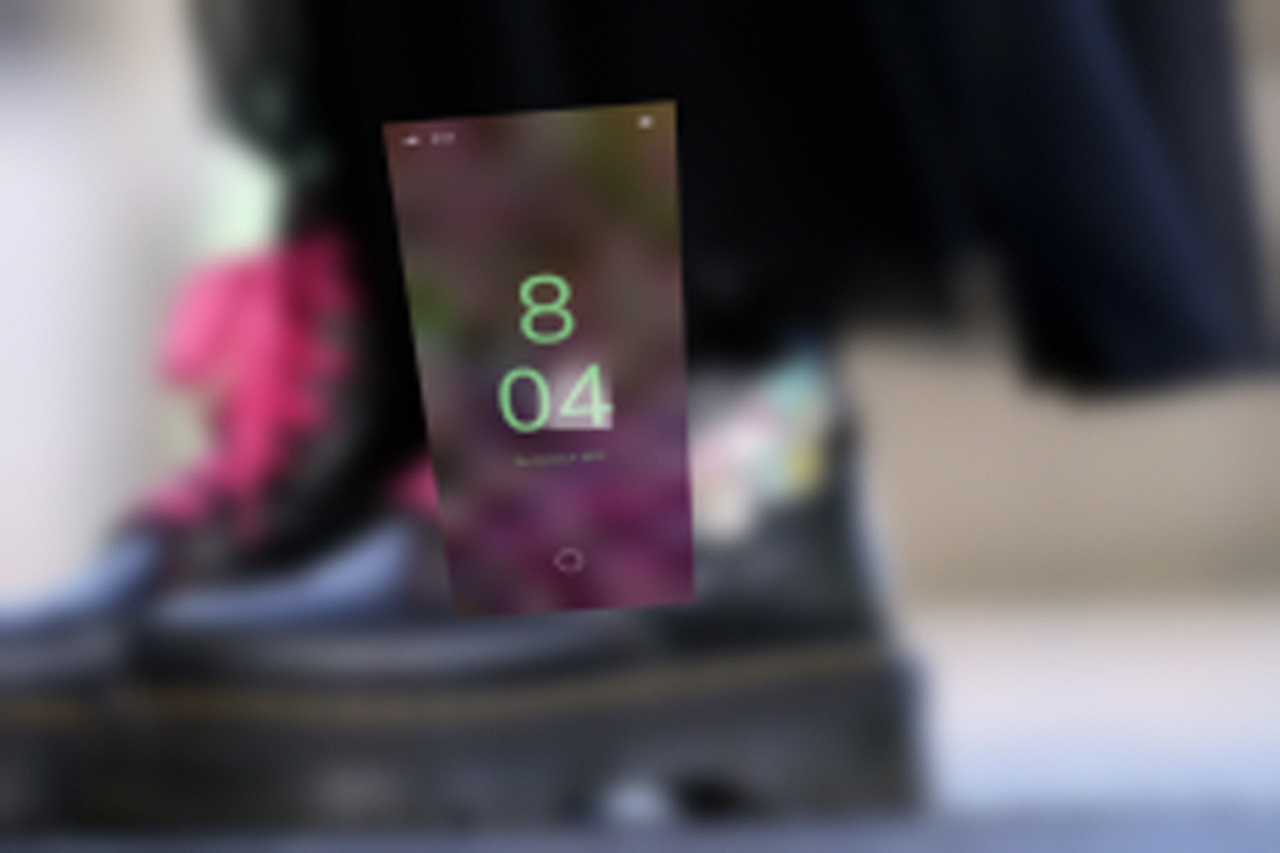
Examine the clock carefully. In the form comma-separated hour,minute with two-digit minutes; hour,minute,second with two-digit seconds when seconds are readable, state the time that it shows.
8,04
